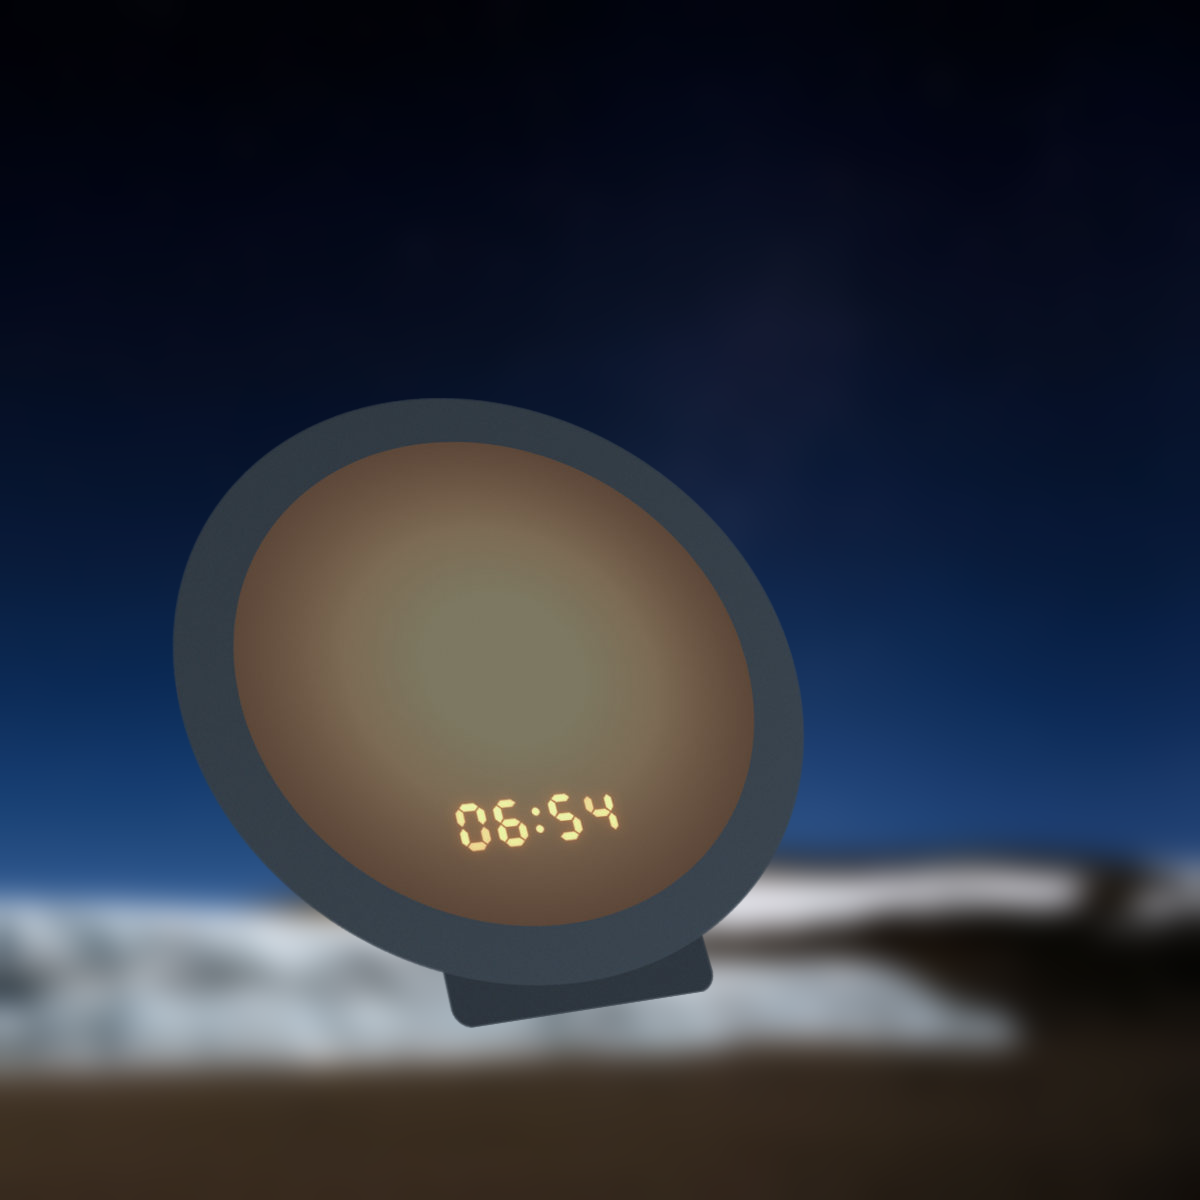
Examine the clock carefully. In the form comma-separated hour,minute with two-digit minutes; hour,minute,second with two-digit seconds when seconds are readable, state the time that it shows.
6,54
